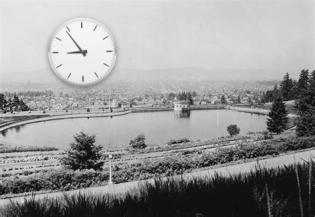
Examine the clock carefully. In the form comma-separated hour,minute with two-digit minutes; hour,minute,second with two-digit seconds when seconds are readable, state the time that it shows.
8,54
